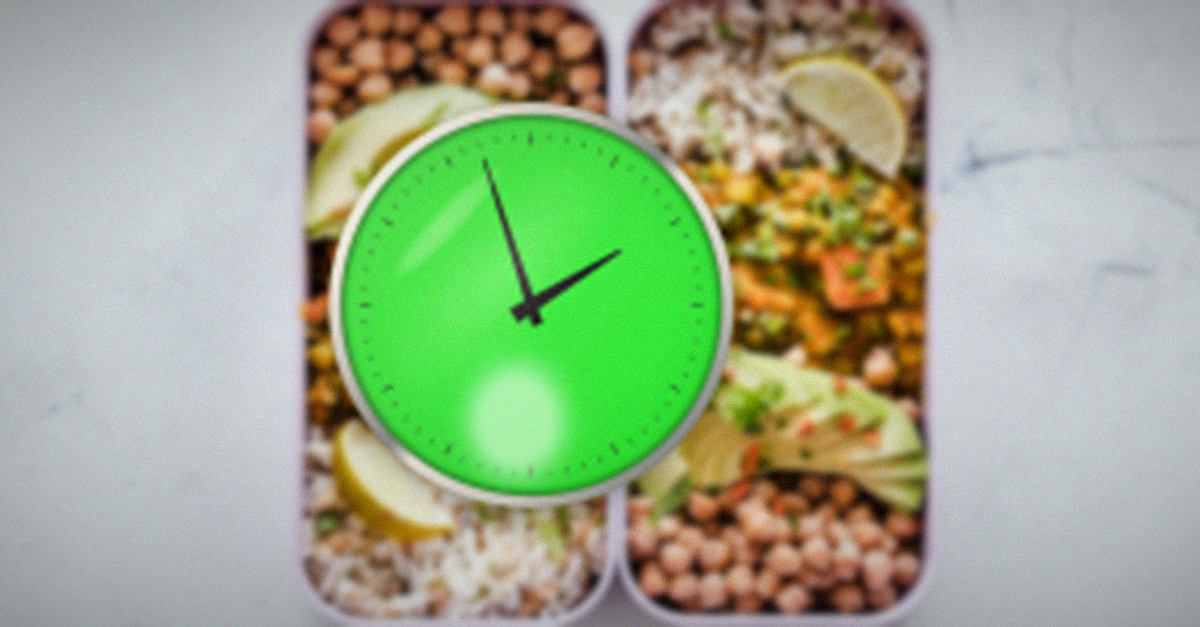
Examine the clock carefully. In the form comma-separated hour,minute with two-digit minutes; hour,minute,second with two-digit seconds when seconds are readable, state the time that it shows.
1,57
